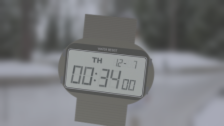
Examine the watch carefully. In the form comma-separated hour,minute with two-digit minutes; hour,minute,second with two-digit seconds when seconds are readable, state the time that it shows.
0,34,00
